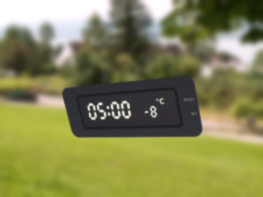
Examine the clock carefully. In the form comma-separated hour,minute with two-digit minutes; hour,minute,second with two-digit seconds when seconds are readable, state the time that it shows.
5,00
